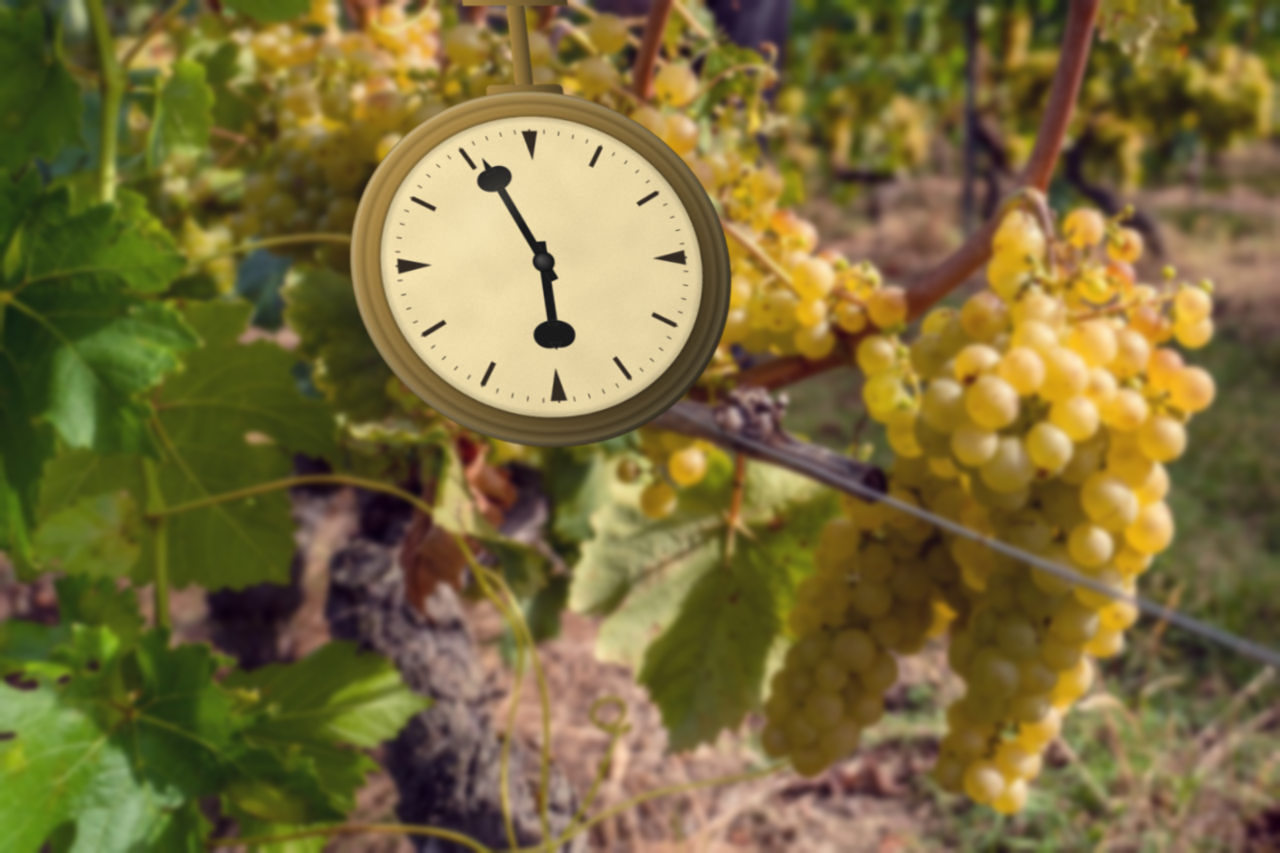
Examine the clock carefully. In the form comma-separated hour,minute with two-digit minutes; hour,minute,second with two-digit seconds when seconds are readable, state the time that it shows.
5,56
